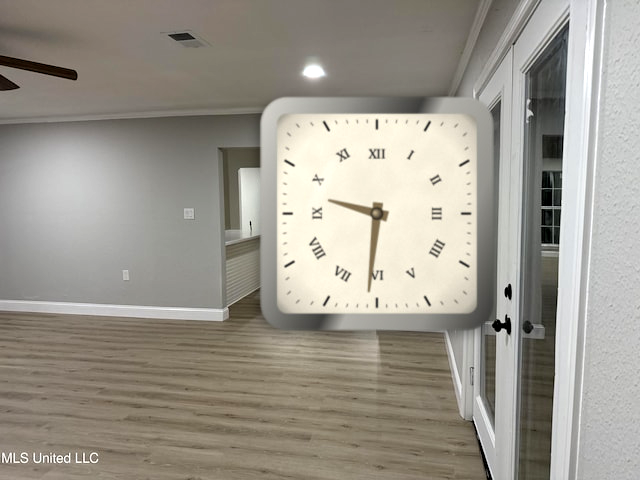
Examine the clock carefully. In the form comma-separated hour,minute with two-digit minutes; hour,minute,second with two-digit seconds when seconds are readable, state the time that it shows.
9,31
